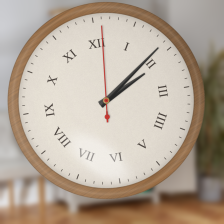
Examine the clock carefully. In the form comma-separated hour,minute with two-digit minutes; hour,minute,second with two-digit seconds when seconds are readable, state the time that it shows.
2,09,01
